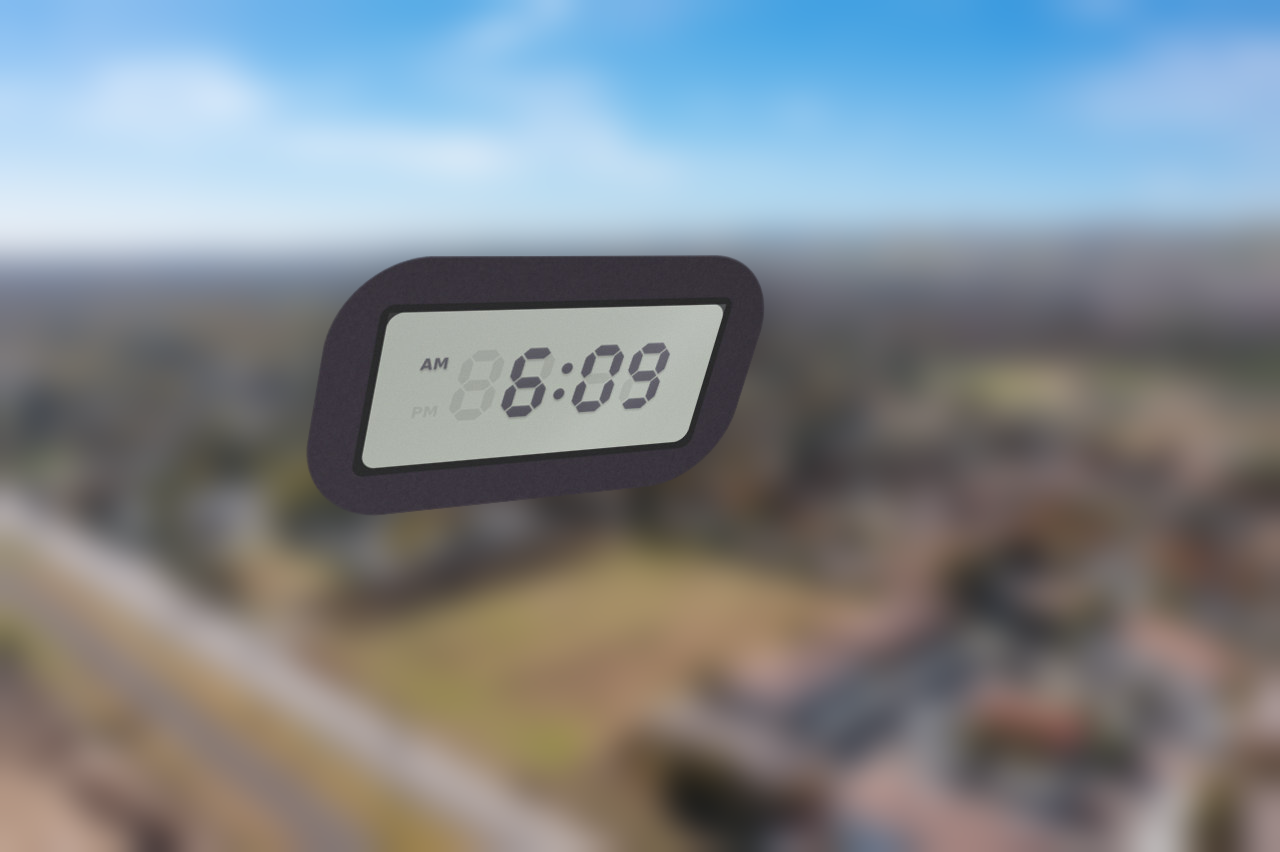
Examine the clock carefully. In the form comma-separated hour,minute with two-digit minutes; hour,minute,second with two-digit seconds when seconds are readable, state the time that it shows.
6,09
